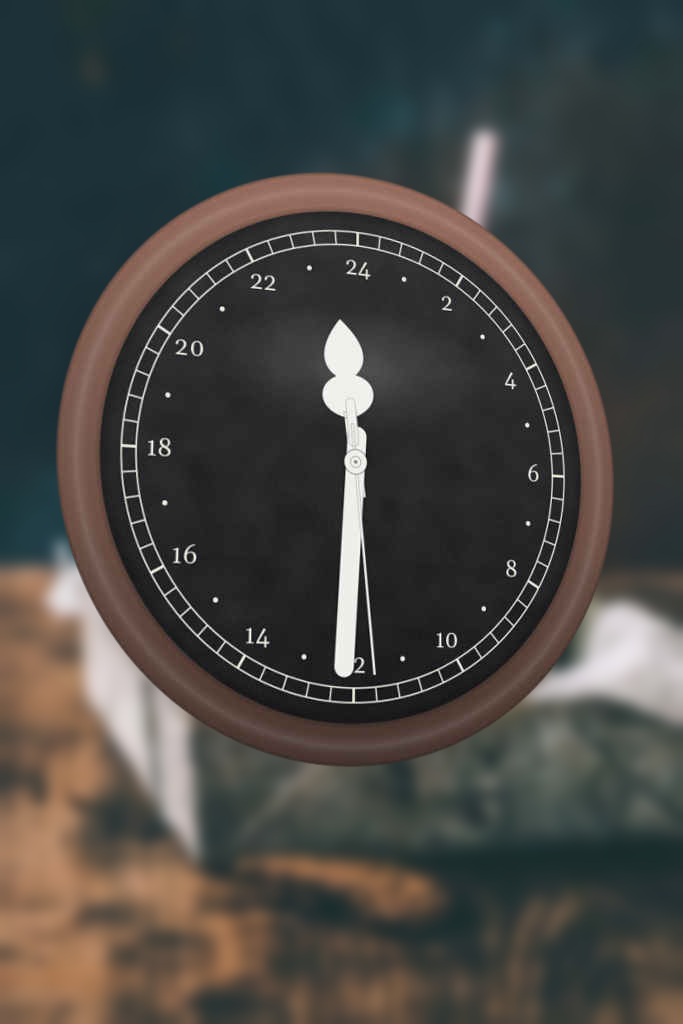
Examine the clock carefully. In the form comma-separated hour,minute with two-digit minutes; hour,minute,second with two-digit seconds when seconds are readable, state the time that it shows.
23,30,29
